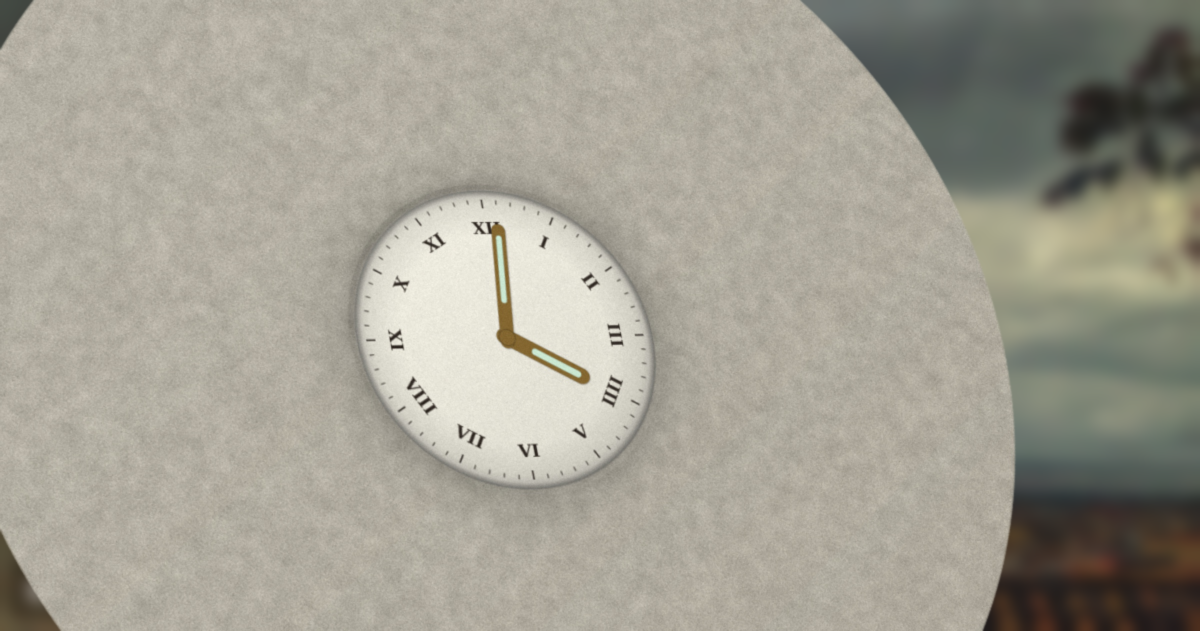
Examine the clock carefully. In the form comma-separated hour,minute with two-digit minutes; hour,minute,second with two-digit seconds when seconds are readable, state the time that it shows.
4,01
